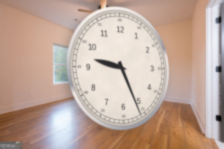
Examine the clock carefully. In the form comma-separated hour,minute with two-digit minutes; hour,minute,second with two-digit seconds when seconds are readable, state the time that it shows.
9,26
